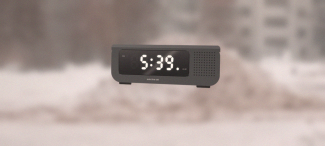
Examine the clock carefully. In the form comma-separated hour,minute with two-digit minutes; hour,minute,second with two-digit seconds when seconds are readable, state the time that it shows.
5,39
